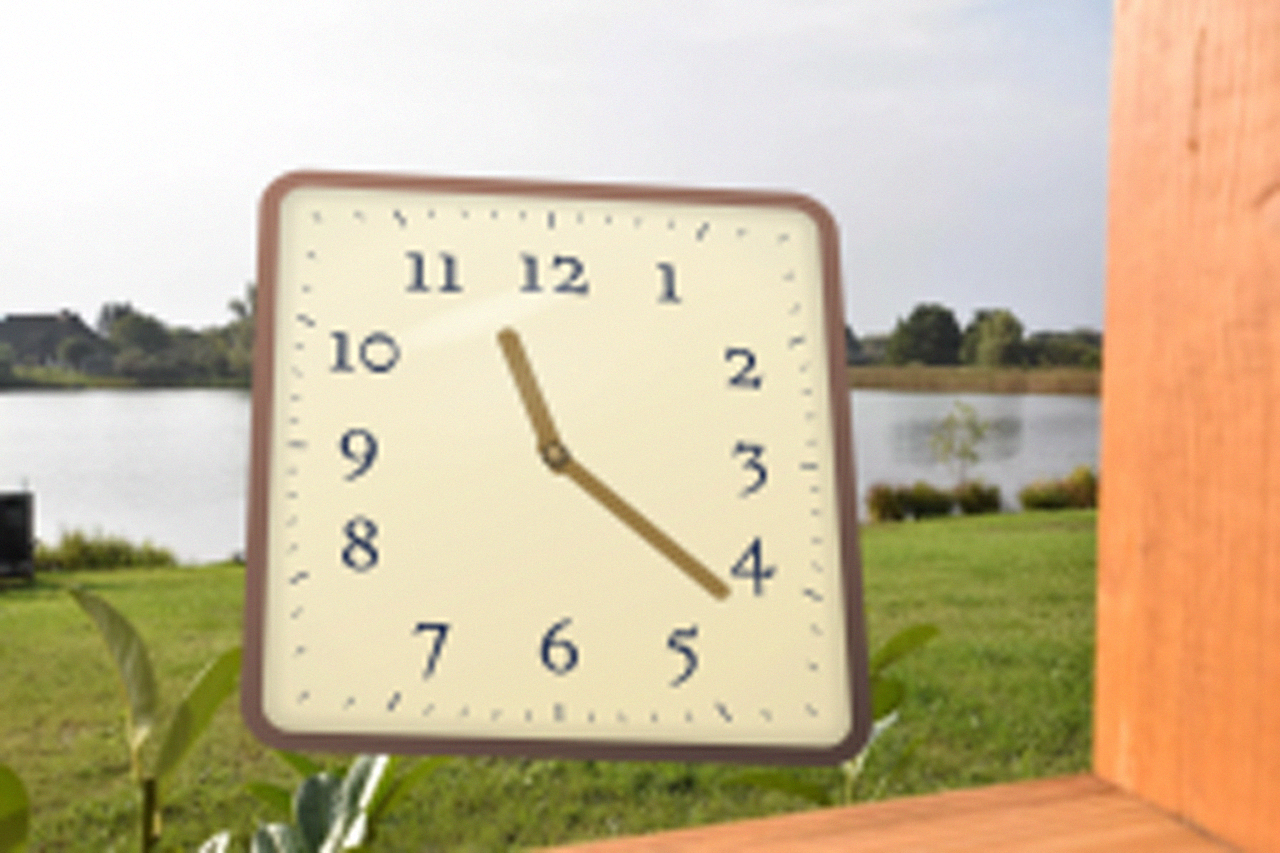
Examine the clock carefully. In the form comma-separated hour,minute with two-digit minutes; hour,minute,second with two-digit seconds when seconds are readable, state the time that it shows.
11,22
